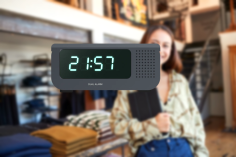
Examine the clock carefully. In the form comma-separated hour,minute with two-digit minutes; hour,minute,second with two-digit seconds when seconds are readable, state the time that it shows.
21,57
